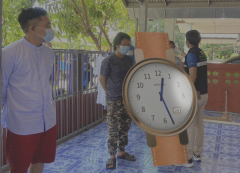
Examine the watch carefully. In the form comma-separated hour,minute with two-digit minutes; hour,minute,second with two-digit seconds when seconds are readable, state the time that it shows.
12,27
